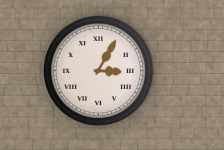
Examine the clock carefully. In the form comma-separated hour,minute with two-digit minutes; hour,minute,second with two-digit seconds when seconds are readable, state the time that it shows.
3,05
